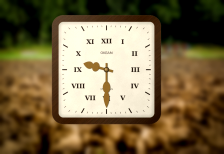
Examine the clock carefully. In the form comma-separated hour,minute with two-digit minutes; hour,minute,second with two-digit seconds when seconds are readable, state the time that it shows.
9,30
